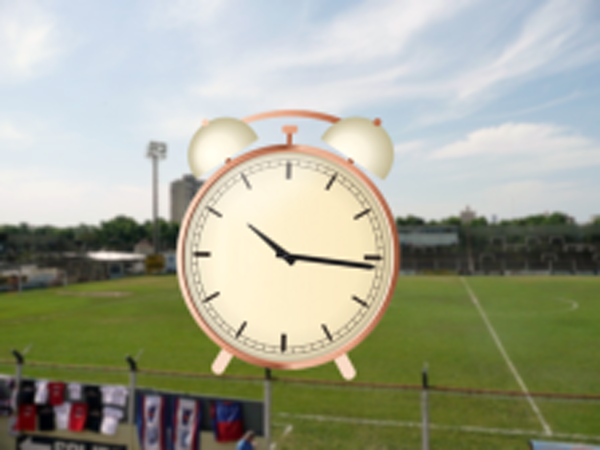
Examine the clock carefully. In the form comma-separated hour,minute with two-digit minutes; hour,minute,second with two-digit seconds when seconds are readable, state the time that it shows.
10,16
